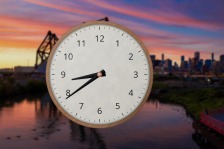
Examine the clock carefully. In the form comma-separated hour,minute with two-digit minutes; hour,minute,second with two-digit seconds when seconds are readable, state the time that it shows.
8,39
